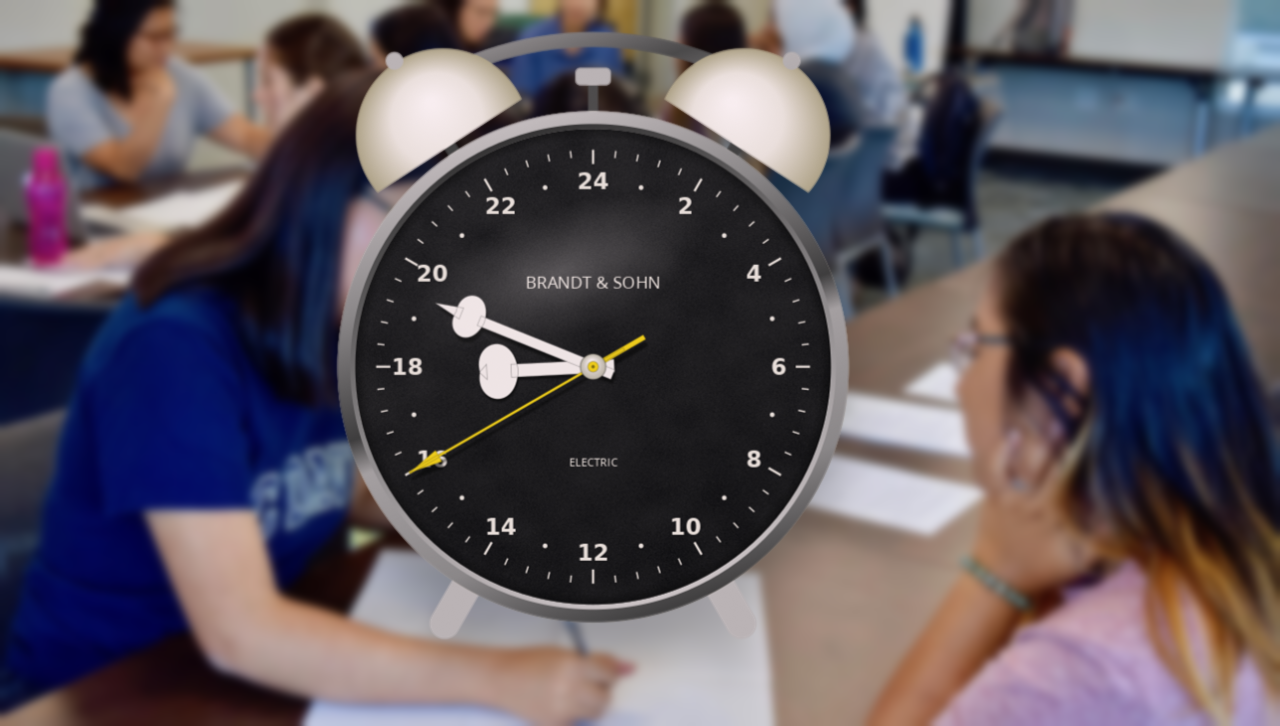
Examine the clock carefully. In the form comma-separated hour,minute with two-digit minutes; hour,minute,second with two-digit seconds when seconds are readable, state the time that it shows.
17,48,40
